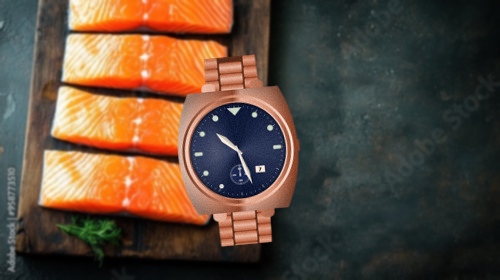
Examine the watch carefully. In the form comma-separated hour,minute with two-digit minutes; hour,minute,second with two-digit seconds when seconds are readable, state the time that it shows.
10,27
